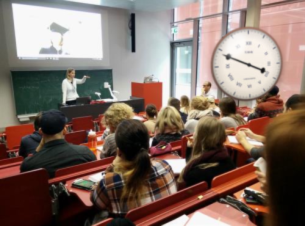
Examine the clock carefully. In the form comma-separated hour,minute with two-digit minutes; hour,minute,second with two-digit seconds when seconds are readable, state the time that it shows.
3,49
